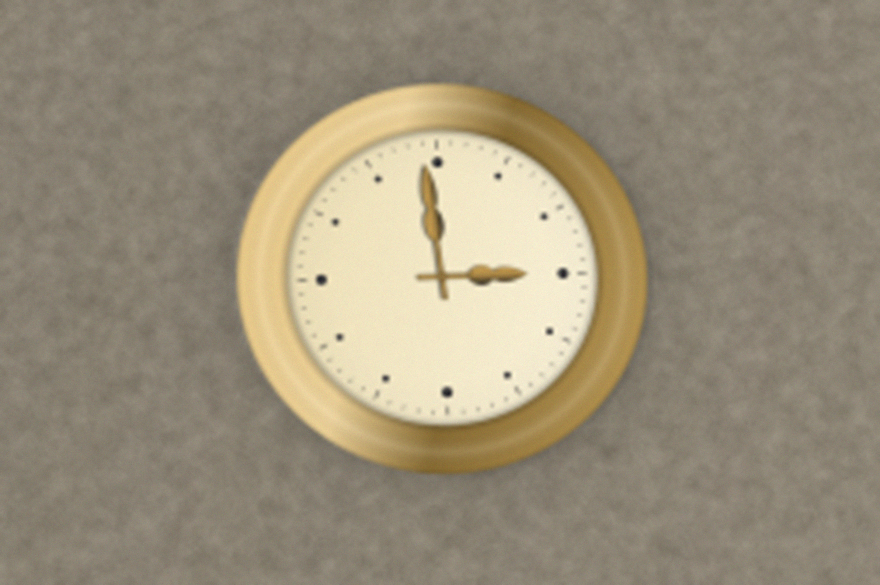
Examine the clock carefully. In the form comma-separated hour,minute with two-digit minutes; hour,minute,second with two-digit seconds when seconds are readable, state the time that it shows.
2,59
